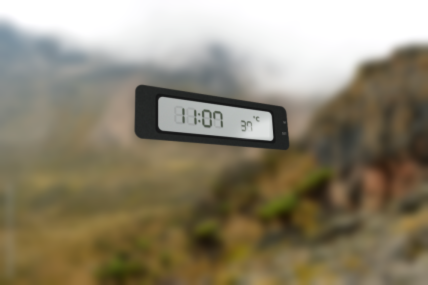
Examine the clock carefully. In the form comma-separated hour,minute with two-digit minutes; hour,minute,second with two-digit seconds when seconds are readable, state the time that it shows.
11,07
